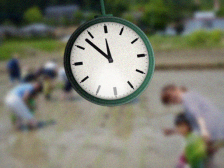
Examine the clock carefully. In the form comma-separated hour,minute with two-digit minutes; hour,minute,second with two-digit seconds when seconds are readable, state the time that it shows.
11,53
